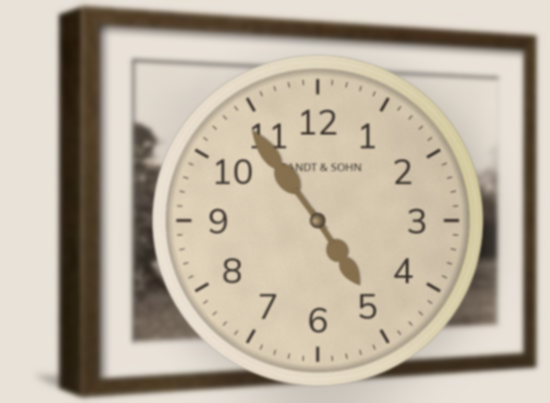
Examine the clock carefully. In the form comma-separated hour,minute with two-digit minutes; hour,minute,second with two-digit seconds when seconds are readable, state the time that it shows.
4,54
